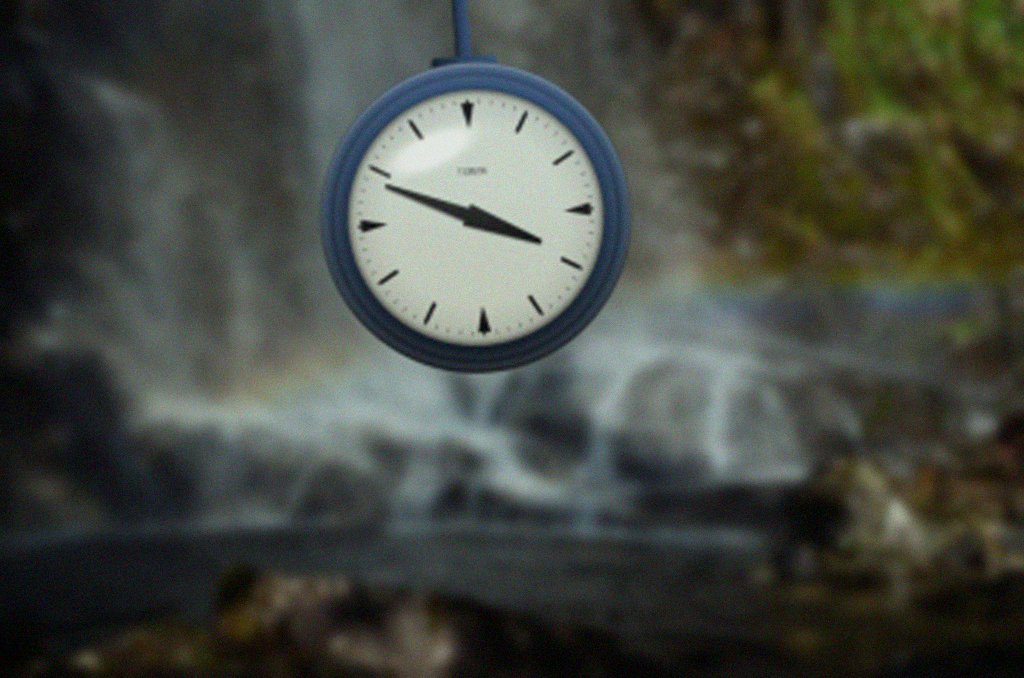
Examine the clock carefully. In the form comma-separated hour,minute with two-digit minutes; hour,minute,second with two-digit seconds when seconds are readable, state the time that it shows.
3,49
